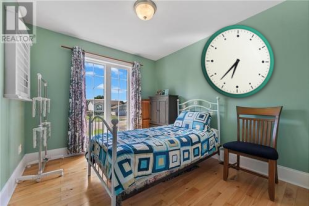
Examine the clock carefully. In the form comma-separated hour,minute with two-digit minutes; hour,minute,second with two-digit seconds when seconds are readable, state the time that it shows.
6,37
